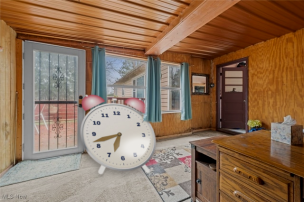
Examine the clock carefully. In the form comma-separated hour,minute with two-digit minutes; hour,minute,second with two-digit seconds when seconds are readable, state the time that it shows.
6,42
